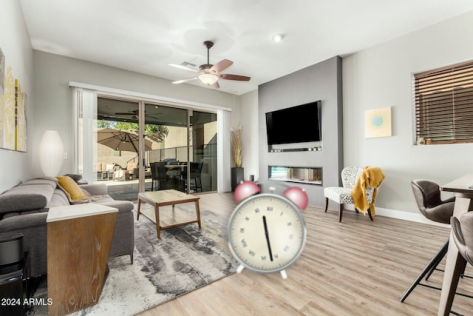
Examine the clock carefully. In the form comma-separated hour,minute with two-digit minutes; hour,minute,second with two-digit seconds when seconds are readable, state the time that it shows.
11,27
